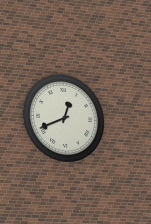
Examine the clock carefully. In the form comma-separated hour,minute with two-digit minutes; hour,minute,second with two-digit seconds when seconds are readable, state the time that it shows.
12,41
